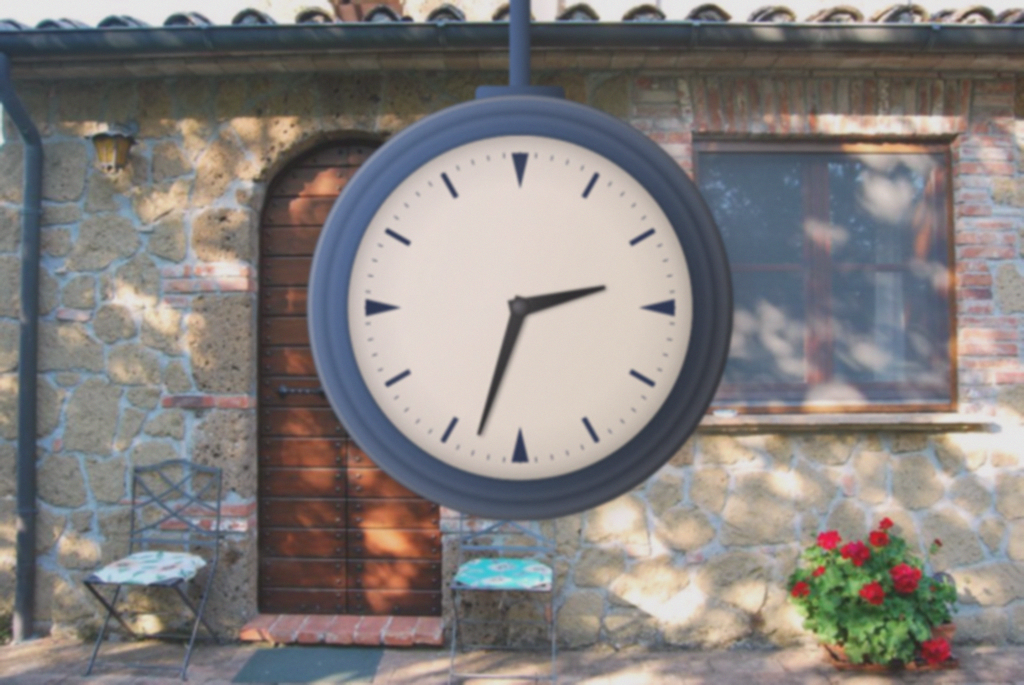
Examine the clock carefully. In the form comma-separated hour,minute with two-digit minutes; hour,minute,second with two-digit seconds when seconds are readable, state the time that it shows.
2,33
